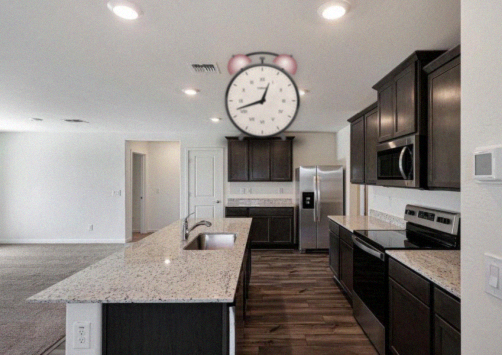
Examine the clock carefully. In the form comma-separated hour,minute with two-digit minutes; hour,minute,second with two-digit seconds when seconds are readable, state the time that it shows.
12,42
